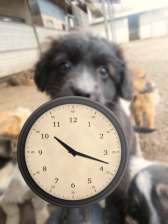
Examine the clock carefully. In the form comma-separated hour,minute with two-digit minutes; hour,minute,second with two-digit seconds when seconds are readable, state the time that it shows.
10,18
